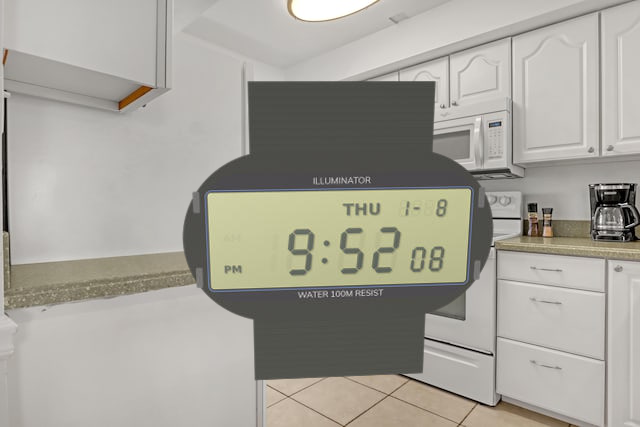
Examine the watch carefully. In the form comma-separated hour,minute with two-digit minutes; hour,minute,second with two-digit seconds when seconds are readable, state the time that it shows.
9,52,08
